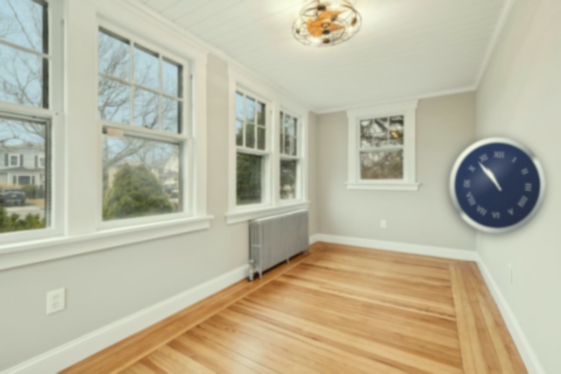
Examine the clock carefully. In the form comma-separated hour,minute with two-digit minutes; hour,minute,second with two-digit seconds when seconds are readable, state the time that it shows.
10,53
